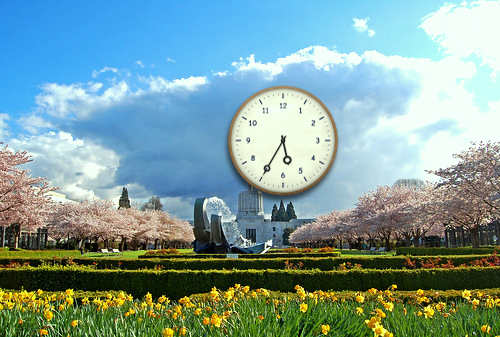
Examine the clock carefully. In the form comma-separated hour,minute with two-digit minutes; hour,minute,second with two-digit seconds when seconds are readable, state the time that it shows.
5,35
